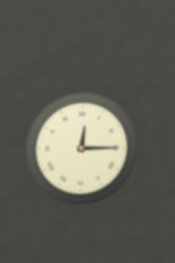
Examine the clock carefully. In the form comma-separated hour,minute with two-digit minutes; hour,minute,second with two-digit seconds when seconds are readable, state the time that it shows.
12,15
